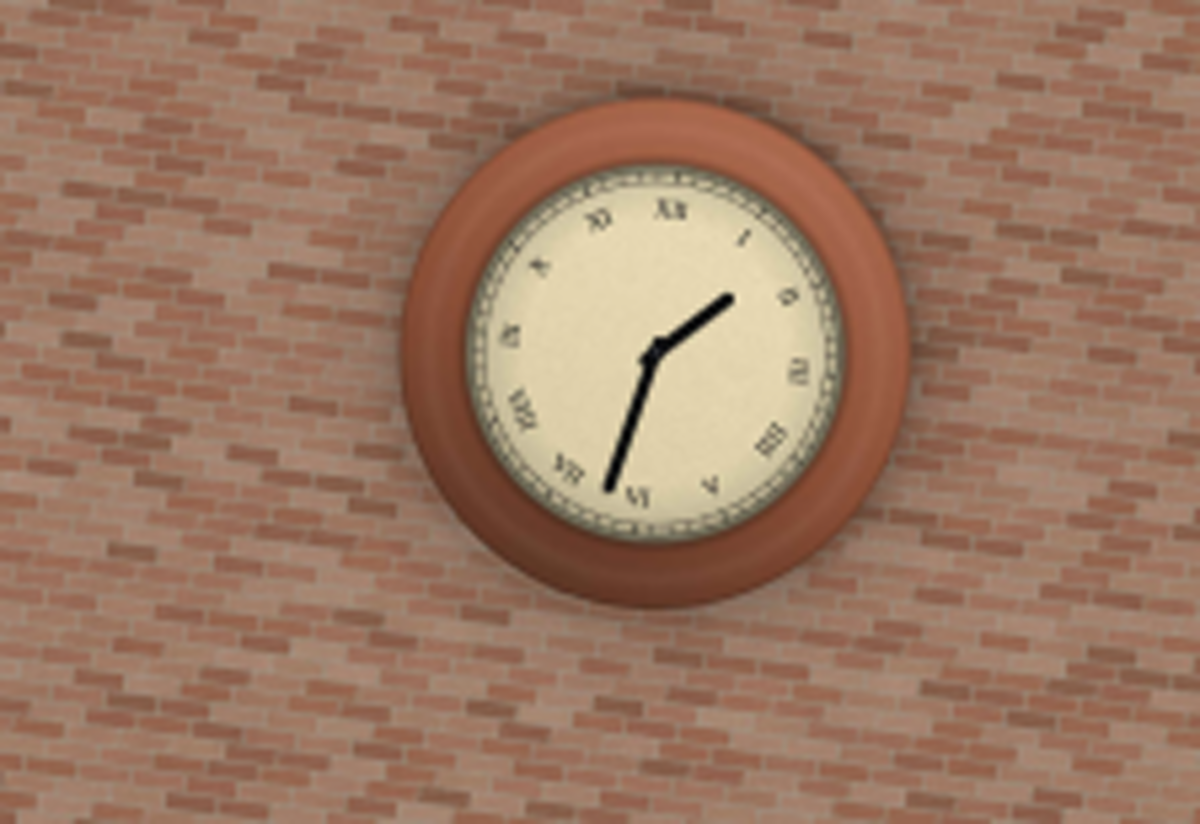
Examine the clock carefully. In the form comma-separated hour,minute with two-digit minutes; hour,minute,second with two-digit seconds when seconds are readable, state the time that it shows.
1,32
